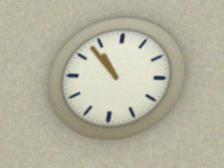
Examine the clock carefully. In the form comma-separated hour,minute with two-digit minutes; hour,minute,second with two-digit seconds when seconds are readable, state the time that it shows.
10,53
